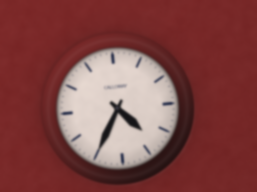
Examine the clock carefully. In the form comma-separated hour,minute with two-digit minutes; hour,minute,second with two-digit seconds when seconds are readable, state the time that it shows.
4,35
